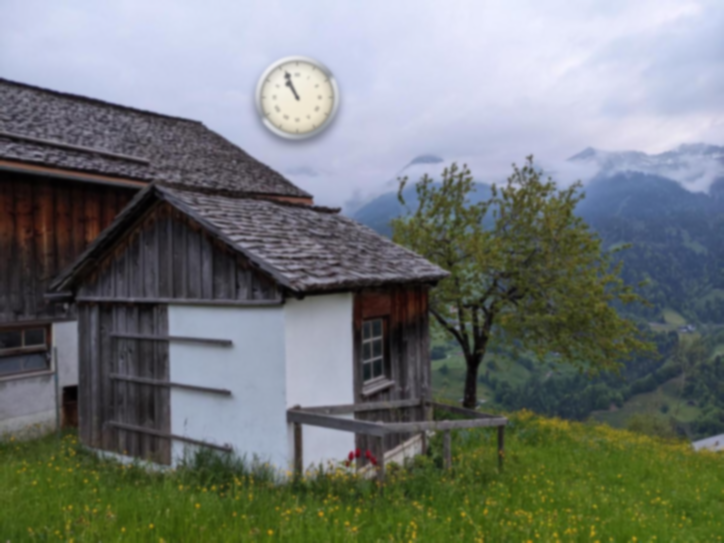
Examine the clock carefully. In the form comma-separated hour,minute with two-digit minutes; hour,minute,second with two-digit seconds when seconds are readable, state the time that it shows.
10,56
